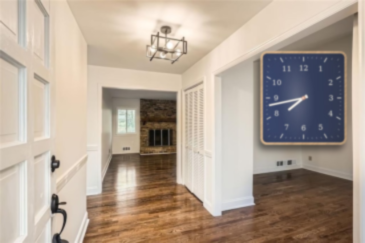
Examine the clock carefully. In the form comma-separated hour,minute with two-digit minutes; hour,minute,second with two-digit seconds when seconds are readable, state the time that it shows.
7,43
